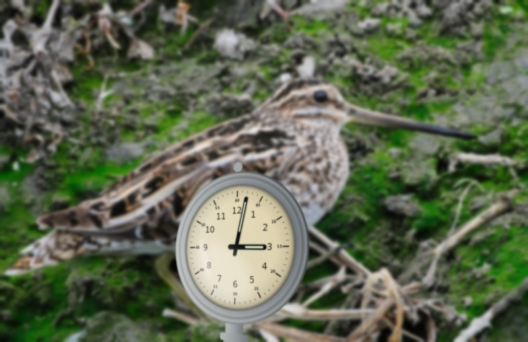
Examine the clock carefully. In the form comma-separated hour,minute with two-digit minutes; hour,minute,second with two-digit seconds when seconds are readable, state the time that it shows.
3,02
